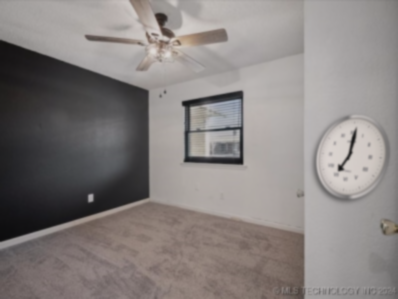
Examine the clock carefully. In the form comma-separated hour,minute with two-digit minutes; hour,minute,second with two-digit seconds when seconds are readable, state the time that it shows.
7,01
